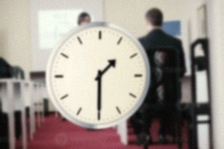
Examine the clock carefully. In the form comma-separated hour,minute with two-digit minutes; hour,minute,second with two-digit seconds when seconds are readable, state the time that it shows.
1,30
